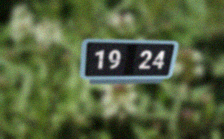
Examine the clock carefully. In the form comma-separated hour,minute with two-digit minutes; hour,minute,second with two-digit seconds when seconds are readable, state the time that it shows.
19,24
